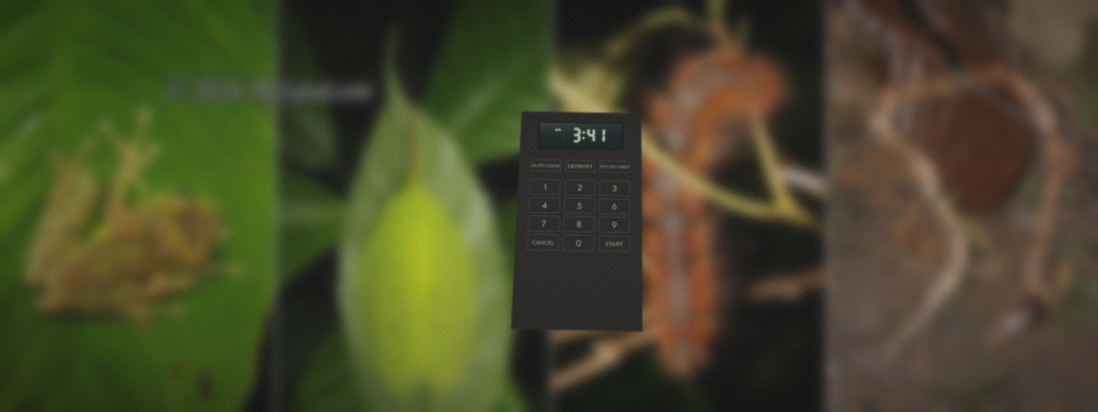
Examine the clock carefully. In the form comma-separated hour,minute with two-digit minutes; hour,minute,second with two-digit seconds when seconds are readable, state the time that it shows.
3,41
